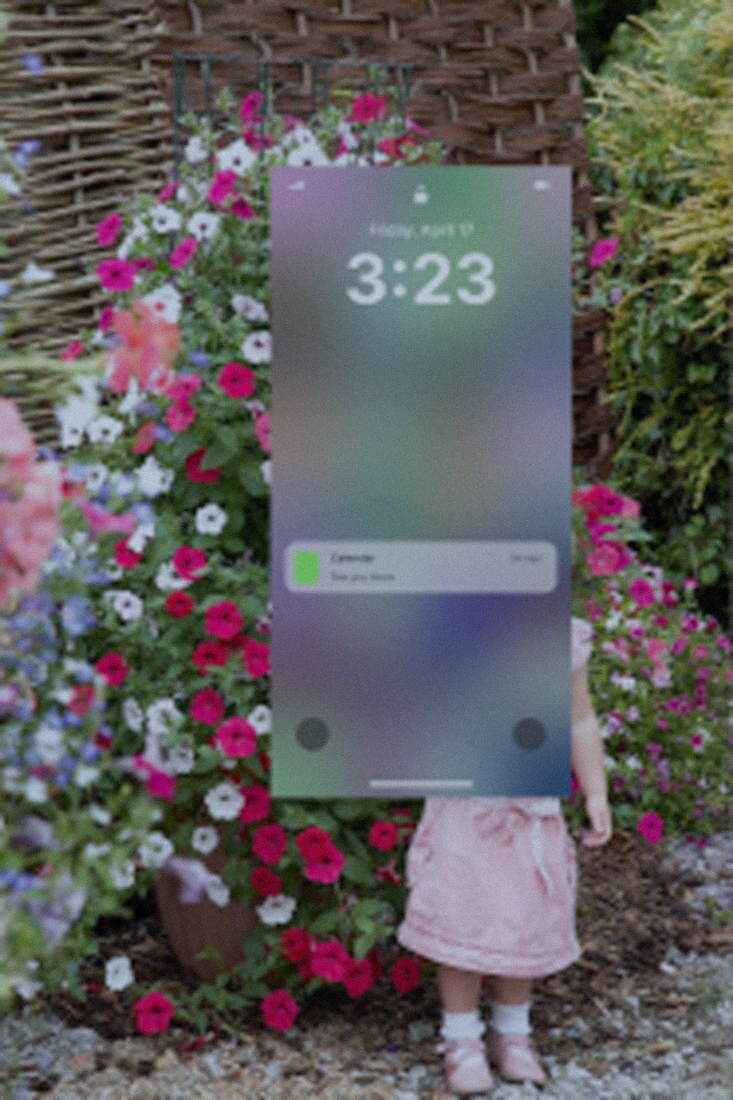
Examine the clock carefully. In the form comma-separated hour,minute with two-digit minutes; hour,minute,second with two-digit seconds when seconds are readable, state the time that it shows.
3,23
